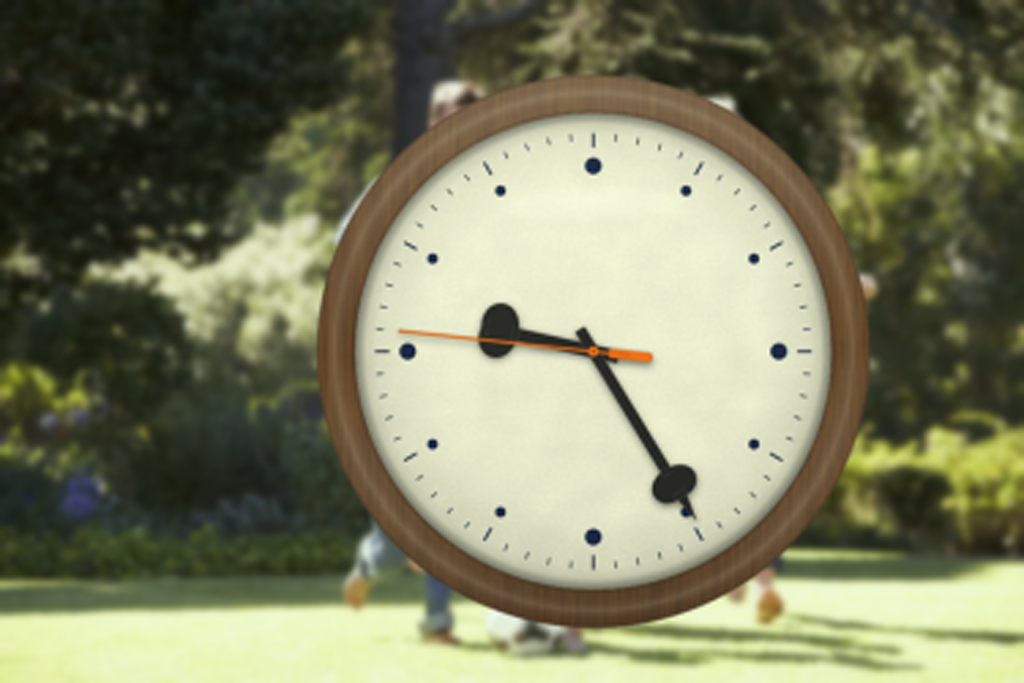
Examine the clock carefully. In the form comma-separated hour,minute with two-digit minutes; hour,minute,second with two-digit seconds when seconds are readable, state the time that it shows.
9,24,46
